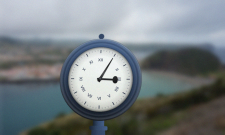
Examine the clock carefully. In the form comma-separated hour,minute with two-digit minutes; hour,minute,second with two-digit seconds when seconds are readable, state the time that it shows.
3,05
